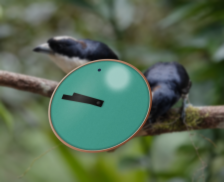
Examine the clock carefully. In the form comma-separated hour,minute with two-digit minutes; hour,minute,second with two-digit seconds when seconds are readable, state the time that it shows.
9,48
